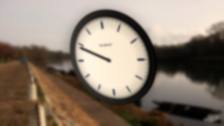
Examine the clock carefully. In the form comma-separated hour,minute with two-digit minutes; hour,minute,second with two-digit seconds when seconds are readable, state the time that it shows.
9,49
